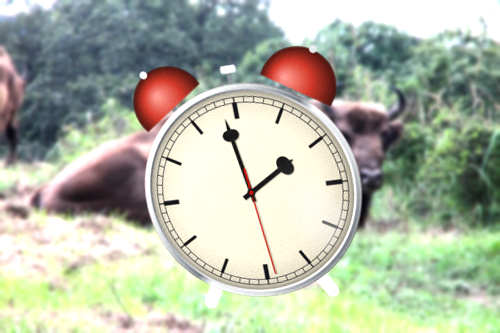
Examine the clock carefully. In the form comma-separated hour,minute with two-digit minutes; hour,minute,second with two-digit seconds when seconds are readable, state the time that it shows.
1,58,29
